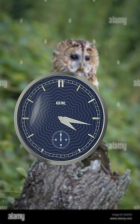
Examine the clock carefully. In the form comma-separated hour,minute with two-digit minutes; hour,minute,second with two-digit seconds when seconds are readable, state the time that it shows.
4,17
